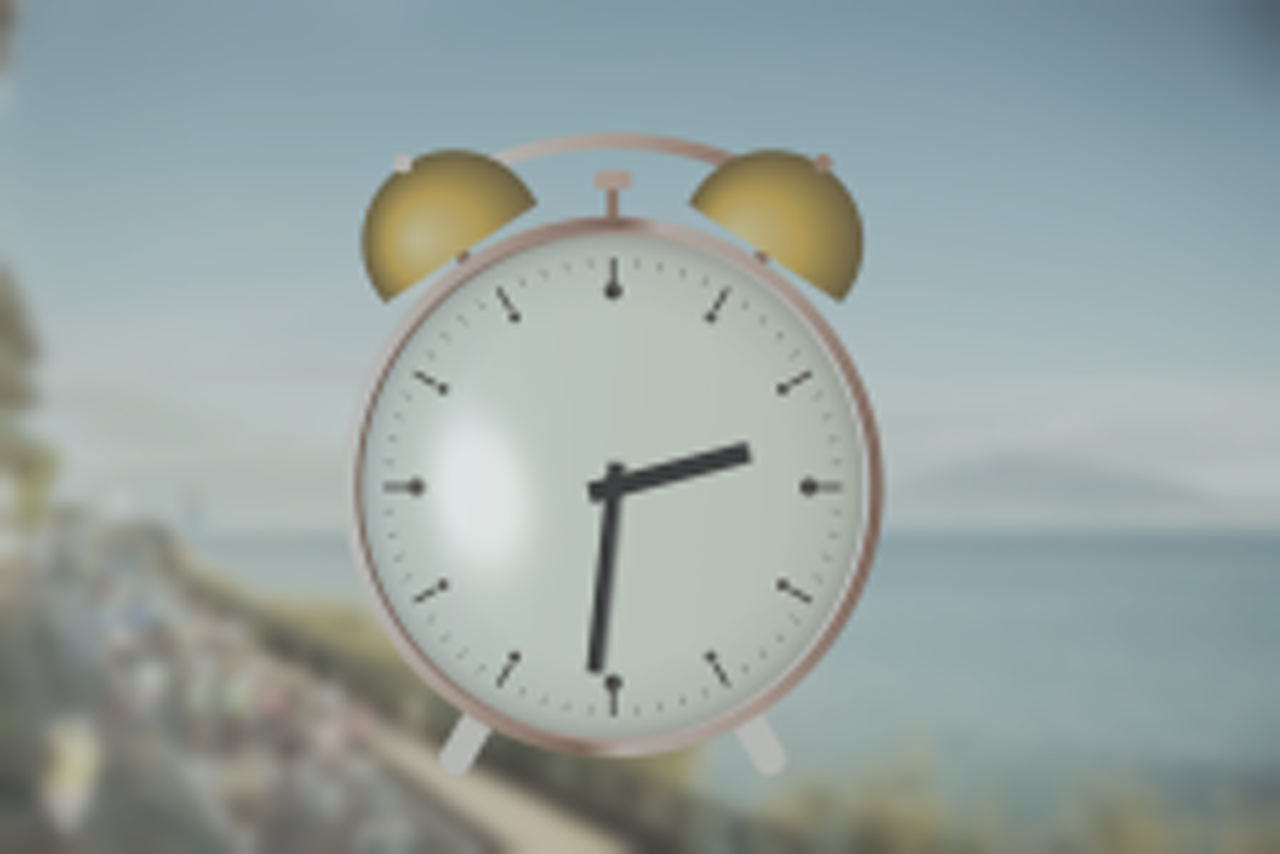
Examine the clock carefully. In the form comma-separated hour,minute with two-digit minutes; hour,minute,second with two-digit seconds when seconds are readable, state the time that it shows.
2,31
